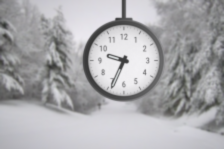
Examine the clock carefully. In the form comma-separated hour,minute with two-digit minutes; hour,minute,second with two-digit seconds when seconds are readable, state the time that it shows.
9,34
